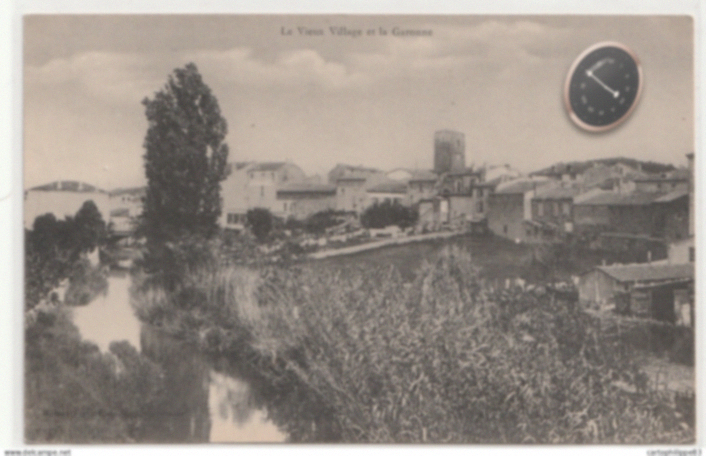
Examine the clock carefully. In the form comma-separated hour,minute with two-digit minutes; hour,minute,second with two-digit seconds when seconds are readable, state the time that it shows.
3,50
